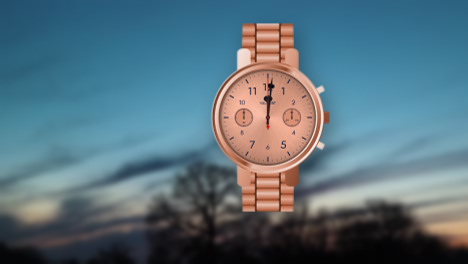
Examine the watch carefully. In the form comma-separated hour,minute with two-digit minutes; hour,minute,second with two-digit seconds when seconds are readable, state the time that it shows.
12,01
